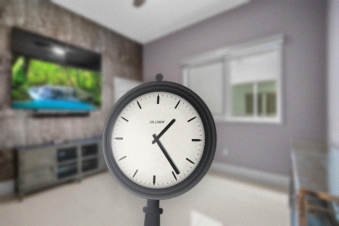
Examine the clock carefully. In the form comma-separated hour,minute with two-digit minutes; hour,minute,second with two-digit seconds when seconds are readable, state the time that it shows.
1,24
